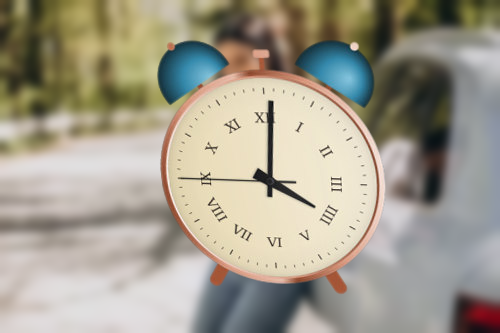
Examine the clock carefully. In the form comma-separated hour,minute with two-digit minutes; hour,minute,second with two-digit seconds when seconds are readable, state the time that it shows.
4,00,45
